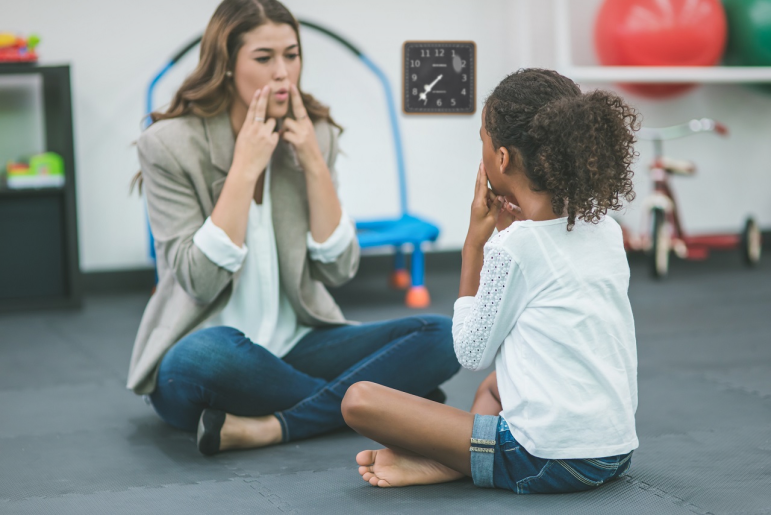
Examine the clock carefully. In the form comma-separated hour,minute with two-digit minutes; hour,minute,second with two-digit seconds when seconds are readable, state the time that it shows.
7,37
